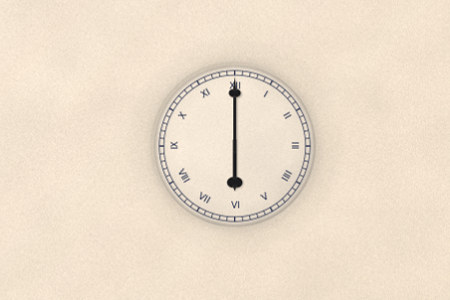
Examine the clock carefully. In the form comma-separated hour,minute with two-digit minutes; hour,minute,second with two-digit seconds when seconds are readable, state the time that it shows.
6,00
